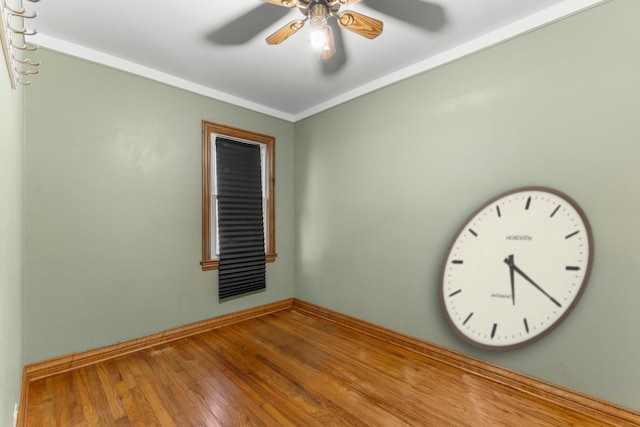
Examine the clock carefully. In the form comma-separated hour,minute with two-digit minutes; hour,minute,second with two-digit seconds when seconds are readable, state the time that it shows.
5,20
